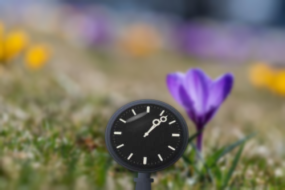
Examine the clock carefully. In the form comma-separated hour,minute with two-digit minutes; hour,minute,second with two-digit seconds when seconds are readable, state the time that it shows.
1,07
